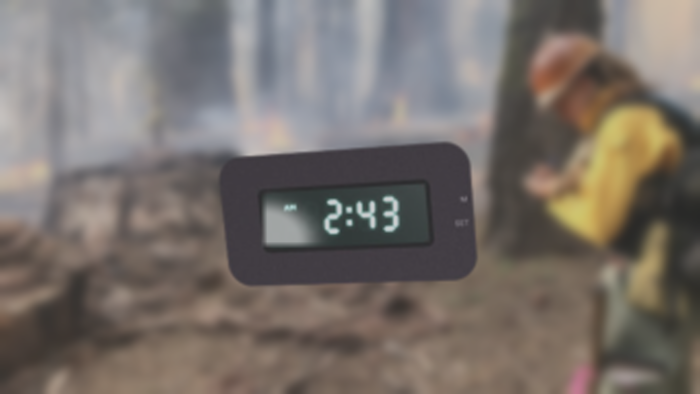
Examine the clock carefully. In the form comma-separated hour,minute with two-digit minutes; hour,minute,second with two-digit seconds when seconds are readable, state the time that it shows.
2,43
